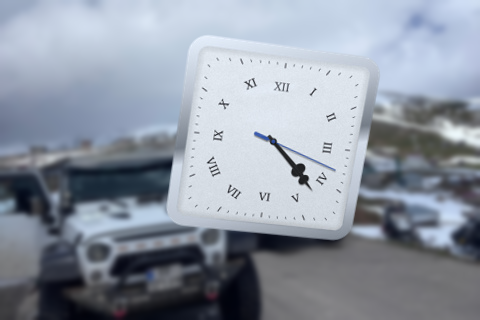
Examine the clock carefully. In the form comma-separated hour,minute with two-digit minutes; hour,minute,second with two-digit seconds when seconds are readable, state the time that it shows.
4,22,18
